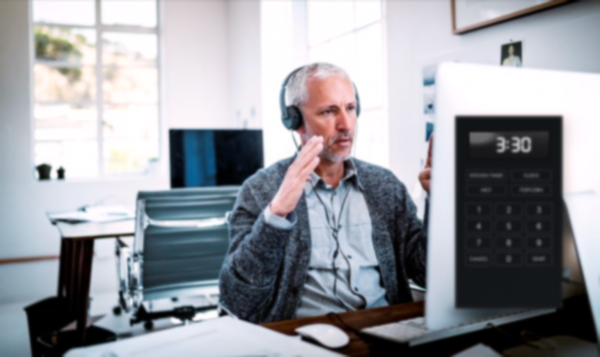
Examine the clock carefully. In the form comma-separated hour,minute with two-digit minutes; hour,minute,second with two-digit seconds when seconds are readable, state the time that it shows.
3,30
